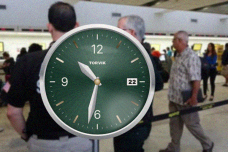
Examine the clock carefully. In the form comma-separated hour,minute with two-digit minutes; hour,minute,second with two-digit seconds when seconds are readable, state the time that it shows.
10,32
